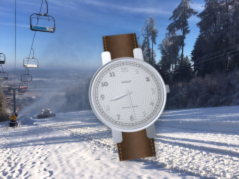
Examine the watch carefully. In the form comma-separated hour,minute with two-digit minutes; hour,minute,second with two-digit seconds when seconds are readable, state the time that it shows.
8,29
